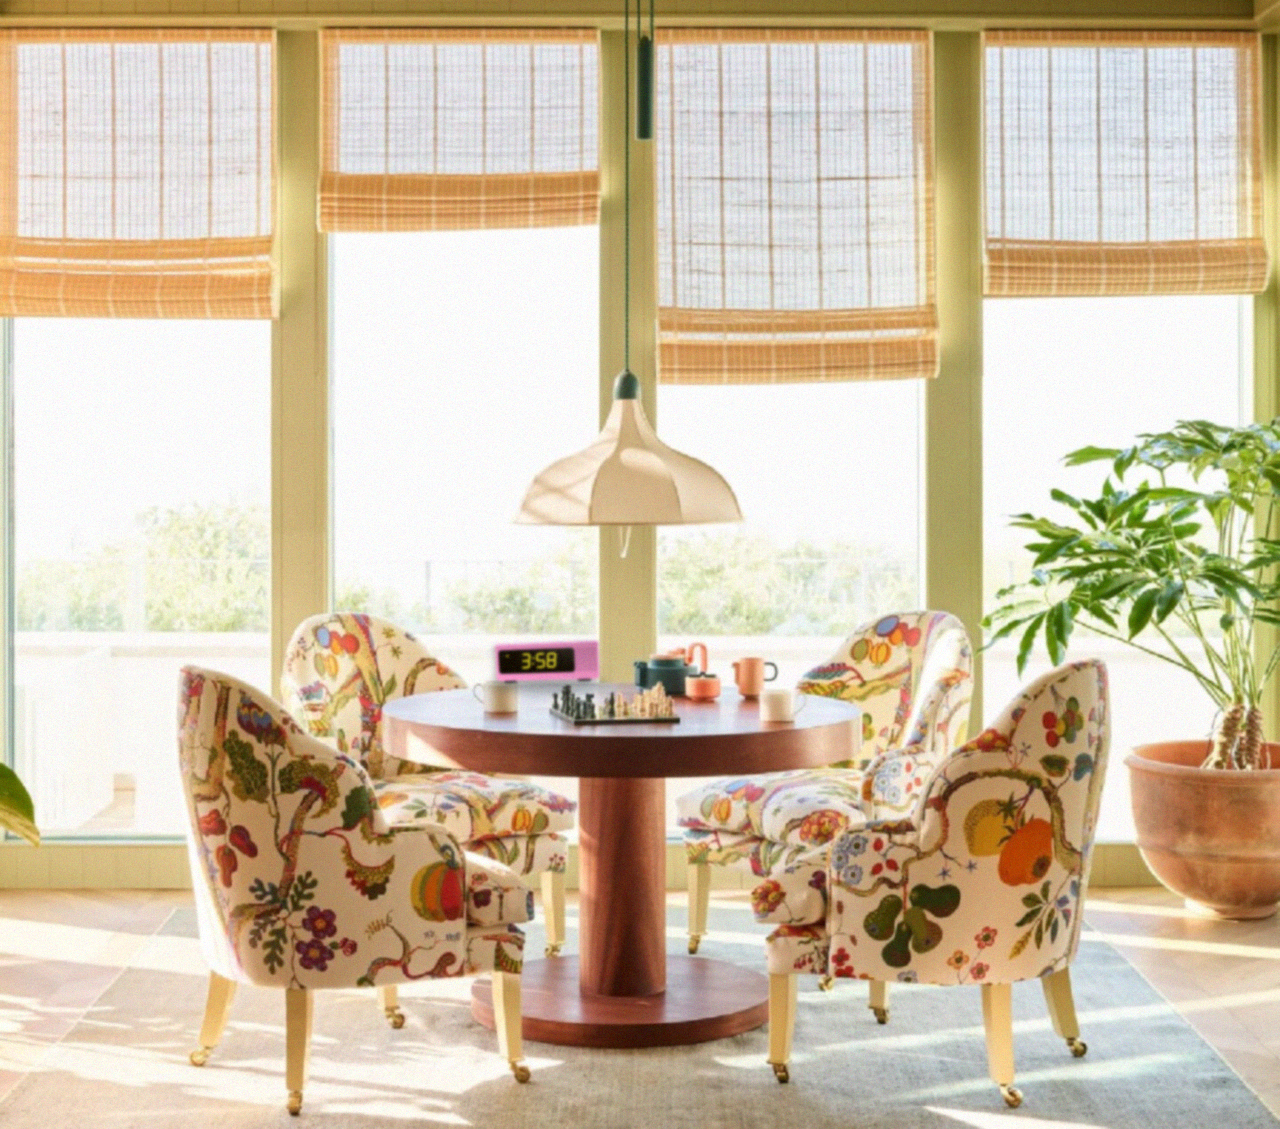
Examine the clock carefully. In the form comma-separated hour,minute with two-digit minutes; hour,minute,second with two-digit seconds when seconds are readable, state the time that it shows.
3,58
